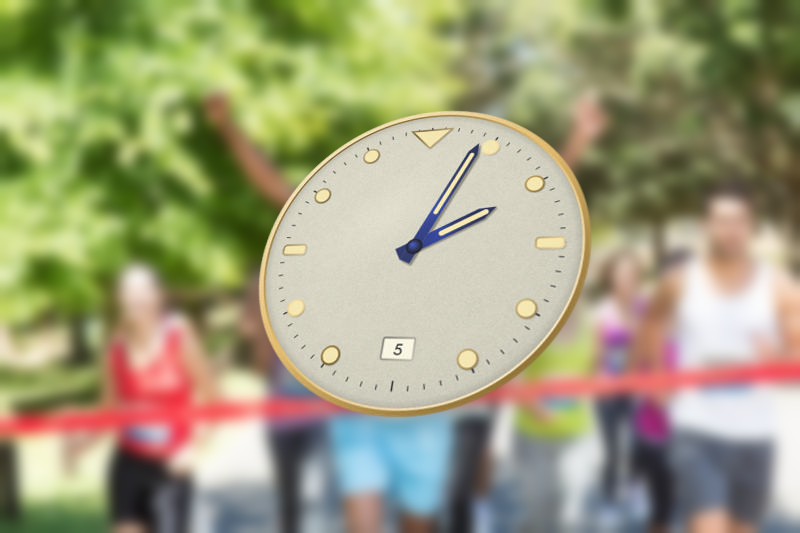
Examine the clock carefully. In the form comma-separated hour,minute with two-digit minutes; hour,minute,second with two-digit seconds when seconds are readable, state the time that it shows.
2,04
